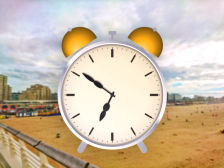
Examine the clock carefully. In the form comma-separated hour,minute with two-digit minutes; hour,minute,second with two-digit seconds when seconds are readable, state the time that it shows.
6,51
